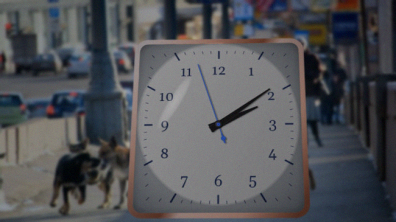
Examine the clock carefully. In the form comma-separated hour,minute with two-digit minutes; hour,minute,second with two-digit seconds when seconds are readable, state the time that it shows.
2,08,57
